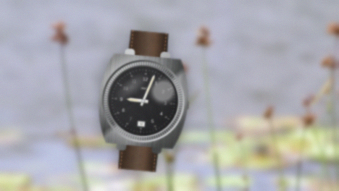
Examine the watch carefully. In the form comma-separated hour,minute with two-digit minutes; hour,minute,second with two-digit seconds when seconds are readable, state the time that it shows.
9,03
